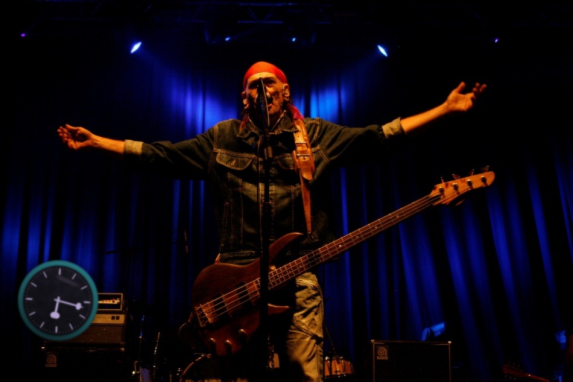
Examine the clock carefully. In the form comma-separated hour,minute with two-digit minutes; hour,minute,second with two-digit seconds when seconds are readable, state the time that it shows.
6,17
